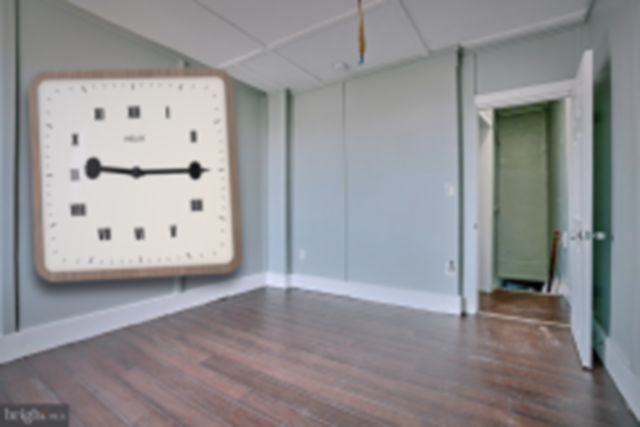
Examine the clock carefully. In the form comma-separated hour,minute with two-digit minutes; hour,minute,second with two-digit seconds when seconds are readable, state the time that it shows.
9,15
